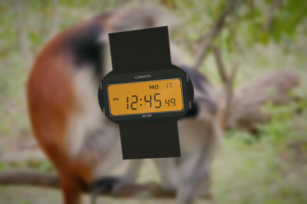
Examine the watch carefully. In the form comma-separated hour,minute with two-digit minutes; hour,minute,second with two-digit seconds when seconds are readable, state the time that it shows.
12,45,49
